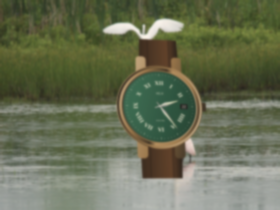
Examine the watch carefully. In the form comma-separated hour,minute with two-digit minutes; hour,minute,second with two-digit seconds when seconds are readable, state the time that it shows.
2,24
